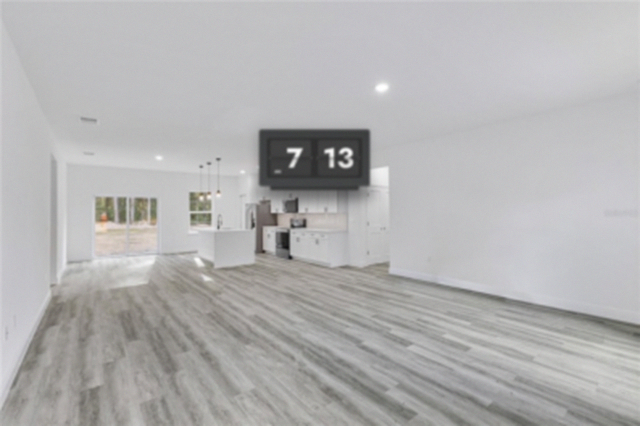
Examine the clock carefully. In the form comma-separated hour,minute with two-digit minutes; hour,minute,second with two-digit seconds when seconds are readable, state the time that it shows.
7,13
